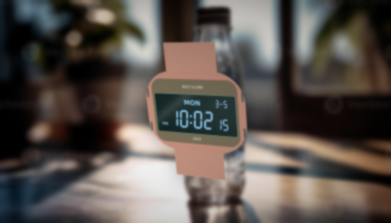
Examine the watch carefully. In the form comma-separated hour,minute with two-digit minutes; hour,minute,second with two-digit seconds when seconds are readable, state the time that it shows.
10,02,15
